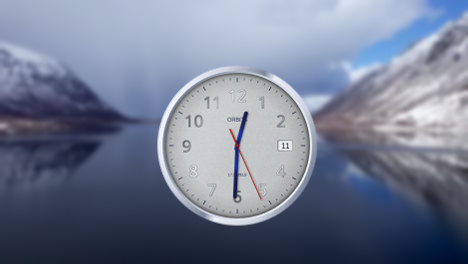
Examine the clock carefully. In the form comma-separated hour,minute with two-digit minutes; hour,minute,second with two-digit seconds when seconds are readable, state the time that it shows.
12,30,26
